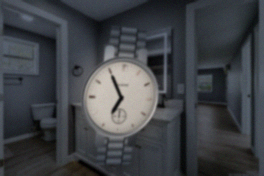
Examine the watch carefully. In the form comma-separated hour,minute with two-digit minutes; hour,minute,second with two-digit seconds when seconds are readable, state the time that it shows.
6,55
